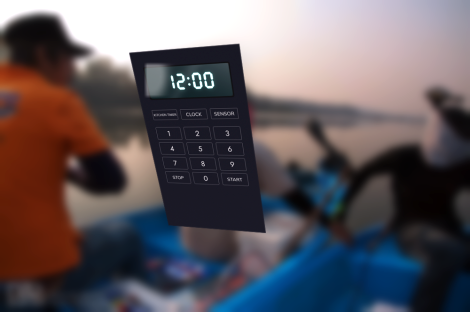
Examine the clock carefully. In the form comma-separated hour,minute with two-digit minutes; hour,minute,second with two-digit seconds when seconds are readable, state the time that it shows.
12,00
